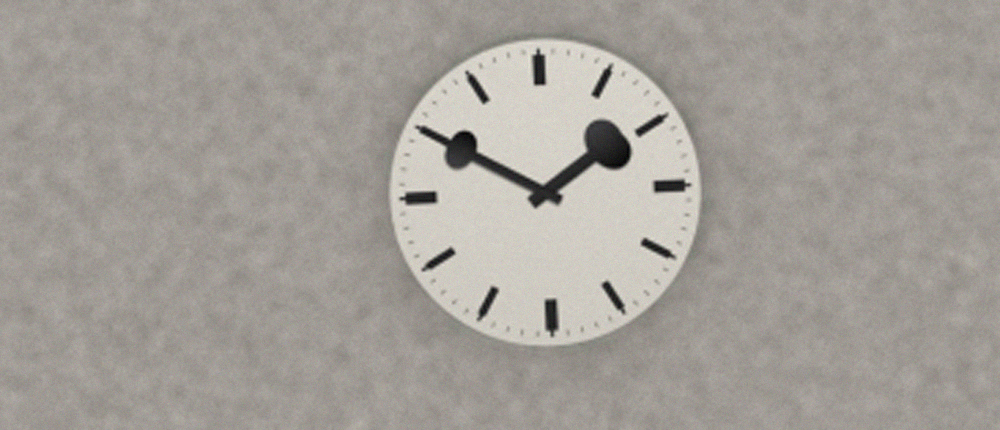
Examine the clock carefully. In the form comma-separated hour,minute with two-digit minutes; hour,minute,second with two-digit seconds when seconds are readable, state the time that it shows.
1,50
